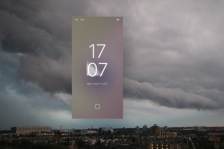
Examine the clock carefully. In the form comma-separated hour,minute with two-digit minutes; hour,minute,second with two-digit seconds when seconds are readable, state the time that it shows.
17,07
